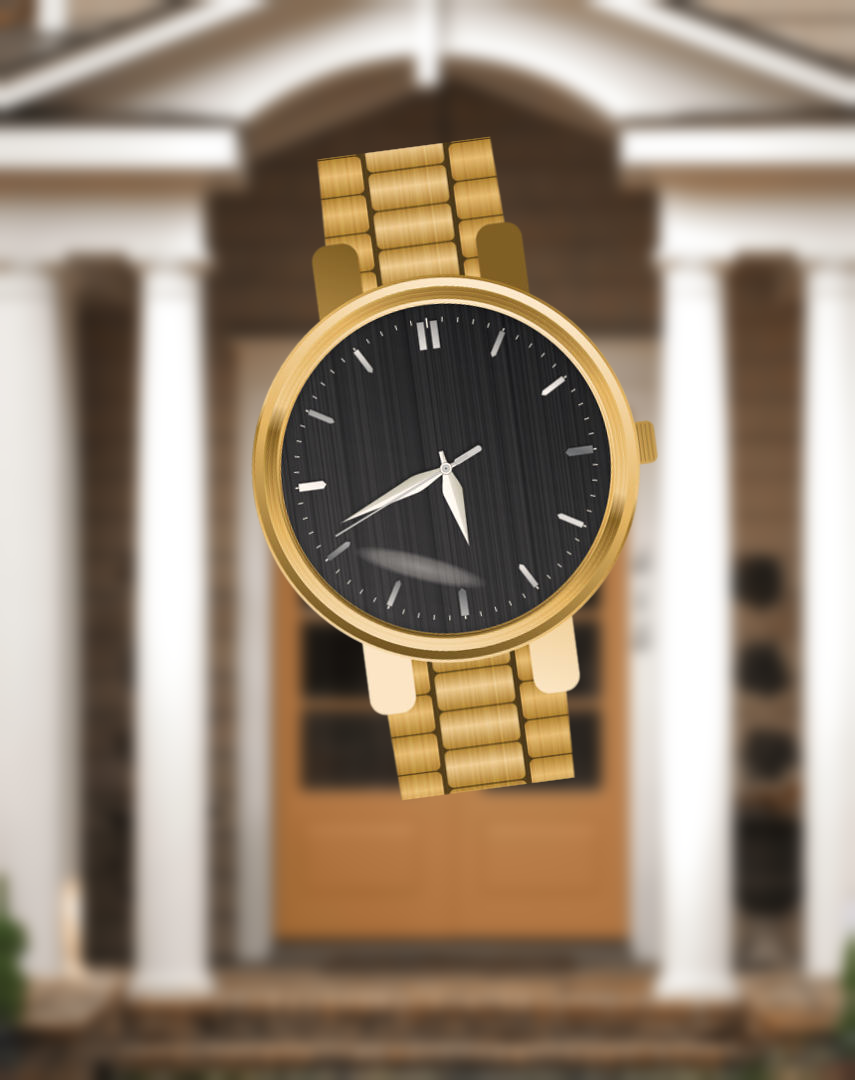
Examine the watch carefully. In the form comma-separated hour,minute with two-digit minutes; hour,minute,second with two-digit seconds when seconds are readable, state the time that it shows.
5,41,41
